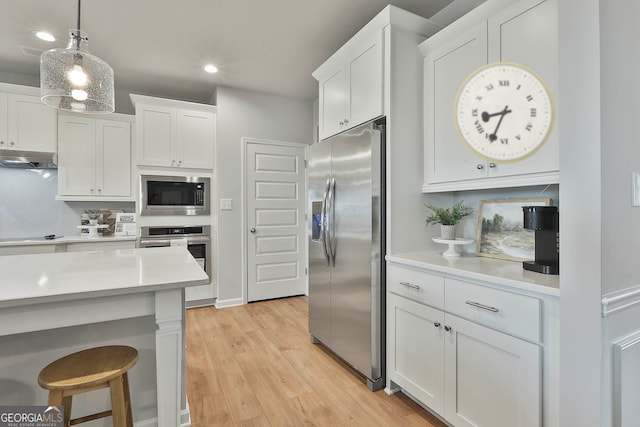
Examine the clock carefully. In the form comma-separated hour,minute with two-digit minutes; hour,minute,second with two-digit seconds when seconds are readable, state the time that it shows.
8,34
